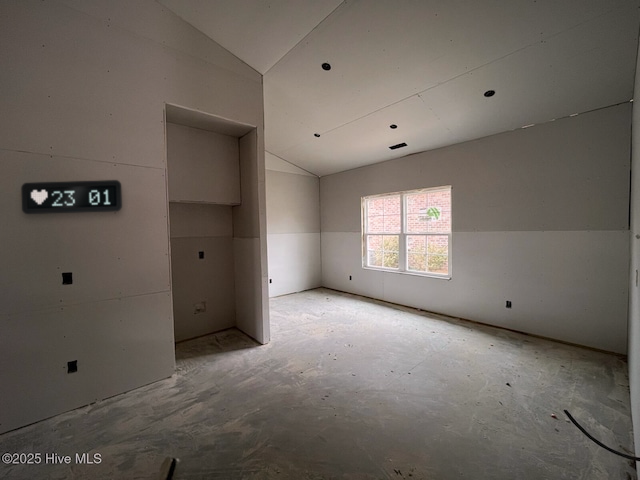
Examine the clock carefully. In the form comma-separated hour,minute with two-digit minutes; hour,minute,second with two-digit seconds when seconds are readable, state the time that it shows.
23,01
